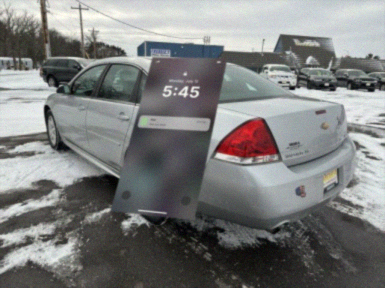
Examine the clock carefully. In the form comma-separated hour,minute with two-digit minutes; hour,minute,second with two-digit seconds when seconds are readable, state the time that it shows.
5,45
